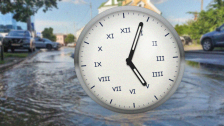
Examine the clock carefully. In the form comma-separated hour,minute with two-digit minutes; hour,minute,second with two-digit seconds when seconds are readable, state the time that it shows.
5,04
